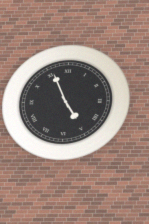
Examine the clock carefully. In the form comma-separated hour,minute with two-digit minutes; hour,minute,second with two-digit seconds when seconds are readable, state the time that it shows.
4,56
